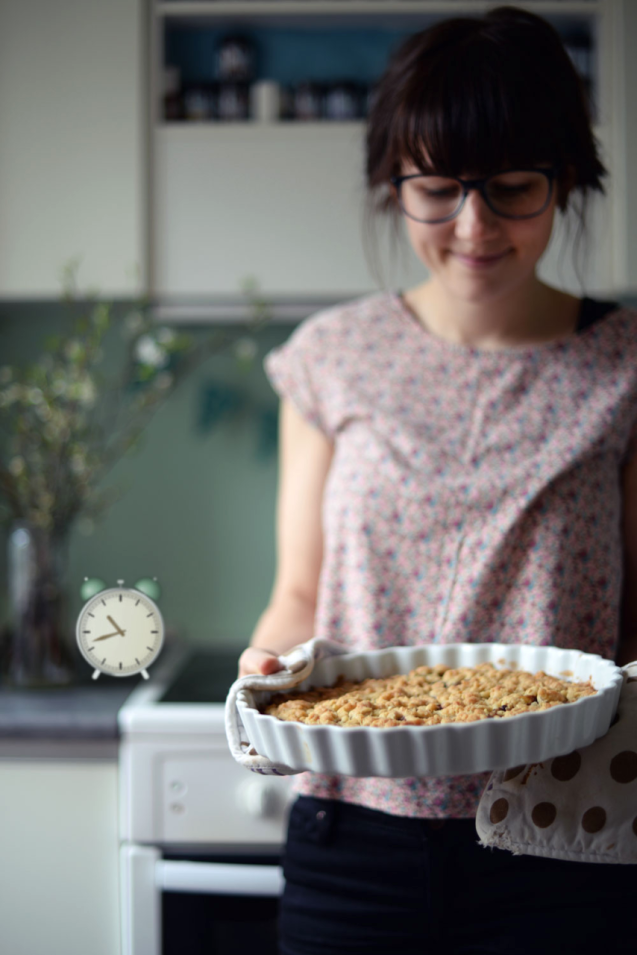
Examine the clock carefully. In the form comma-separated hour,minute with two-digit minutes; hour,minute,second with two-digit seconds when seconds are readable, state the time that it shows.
10,42
